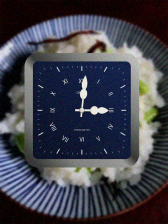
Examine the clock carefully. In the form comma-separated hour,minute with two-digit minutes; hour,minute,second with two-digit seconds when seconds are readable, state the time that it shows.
3,01
